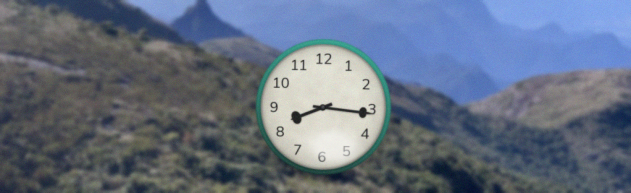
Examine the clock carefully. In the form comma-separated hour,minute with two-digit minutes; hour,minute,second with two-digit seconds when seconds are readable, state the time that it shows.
8,16
